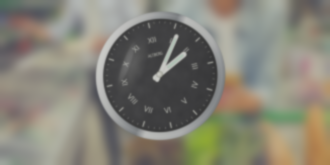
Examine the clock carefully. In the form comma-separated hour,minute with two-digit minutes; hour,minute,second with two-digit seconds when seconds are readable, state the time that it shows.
2,06
